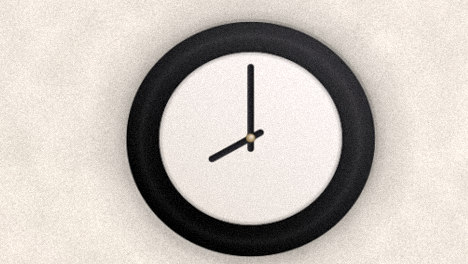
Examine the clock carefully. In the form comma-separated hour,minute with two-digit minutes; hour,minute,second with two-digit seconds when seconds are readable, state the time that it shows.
8,00
